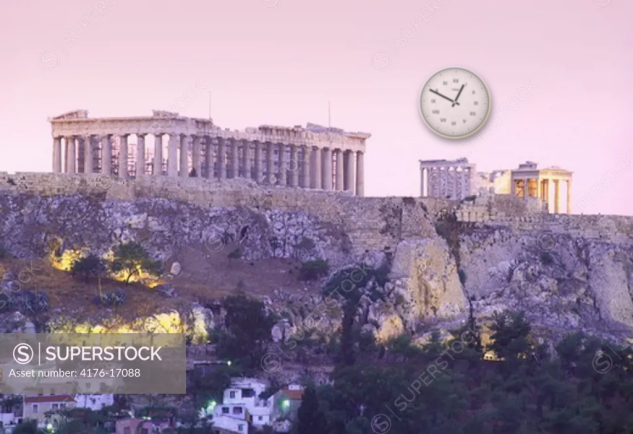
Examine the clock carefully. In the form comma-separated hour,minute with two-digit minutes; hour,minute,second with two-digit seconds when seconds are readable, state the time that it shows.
12,49
